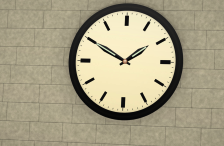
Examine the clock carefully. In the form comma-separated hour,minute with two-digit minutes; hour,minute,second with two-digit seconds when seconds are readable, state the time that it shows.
1,50
